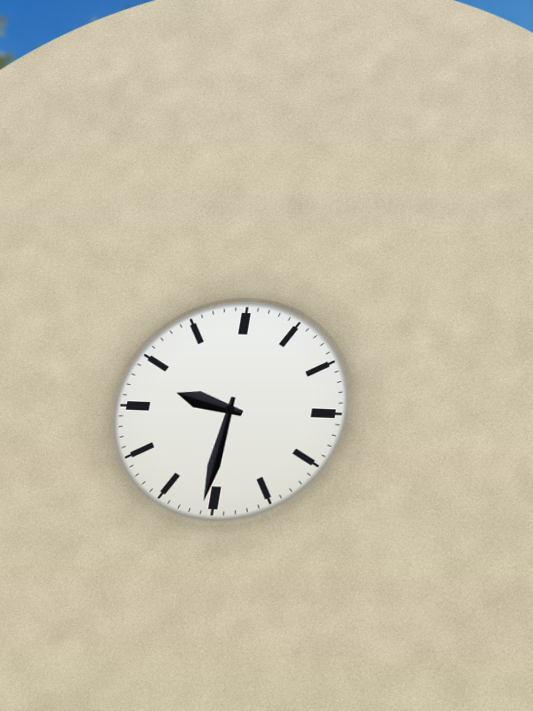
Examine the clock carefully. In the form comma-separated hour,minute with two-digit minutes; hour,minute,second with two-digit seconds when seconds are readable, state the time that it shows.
9,31
